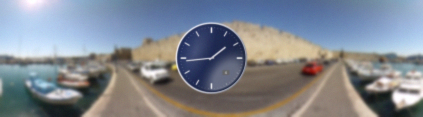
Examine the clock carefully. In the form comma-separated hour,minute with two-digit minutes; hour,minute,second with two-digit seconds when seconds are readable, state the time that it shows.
1,44
